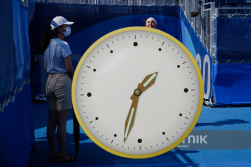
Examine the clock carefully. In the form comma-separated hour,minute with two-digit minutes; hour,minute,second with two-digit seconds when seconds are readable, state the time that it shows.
1,33
